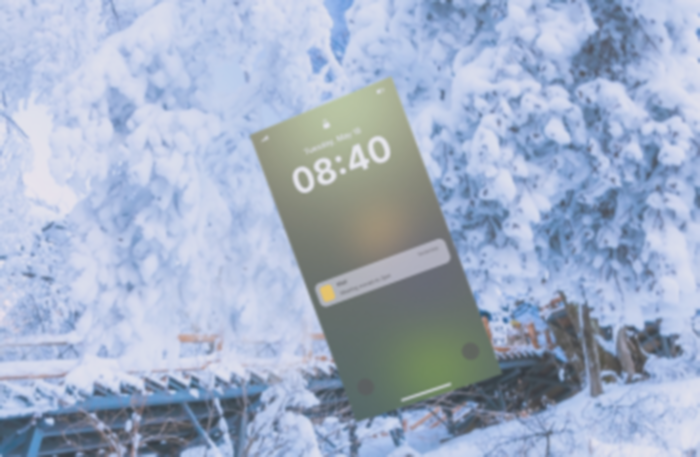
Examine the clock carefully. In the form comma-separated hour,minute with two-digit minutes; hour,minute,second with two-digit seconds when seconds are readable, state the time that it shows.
8,40
